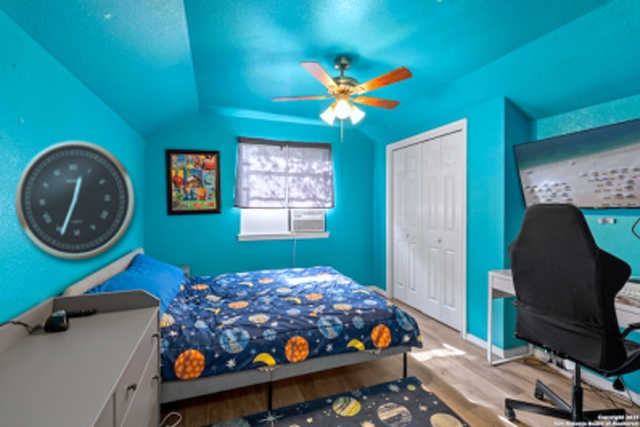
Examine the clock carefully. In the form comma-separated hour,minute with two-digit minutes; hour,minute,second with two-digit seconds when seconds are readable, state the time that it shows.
12,34
